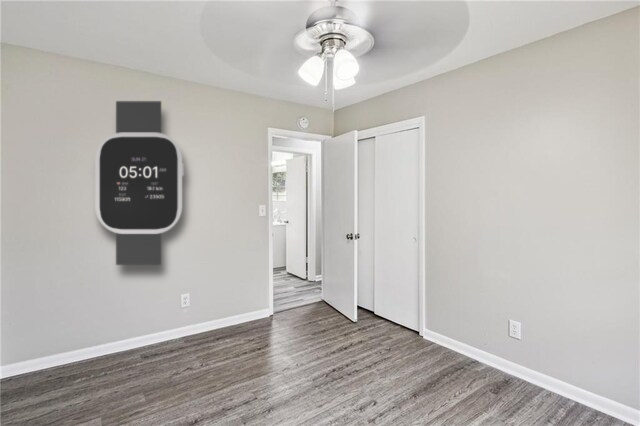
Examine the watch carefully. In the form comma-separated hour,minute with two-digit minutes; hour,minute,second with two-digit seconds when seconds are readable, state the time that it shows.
5,01
